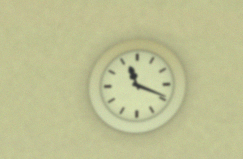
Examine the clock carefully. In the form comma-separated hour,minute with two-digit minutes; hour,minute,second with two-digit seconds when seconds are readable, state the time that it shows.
11,19
